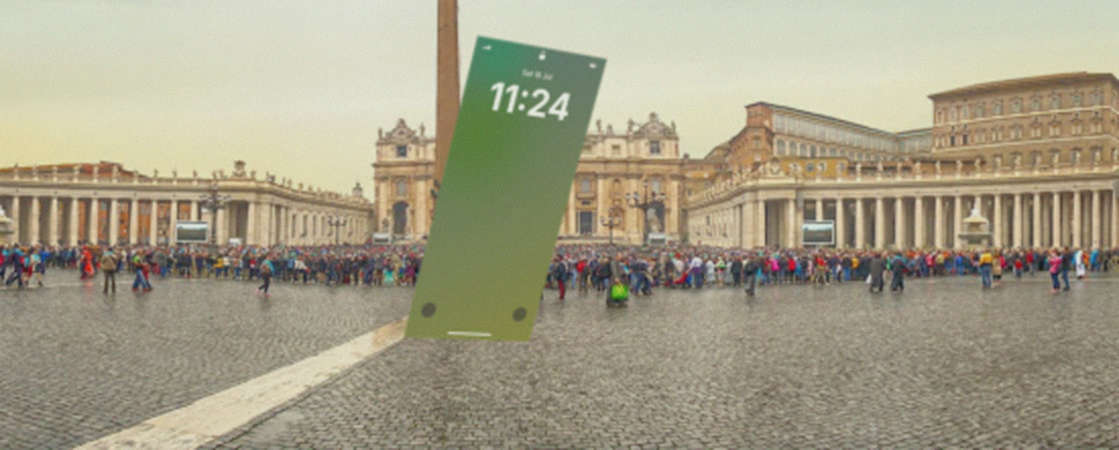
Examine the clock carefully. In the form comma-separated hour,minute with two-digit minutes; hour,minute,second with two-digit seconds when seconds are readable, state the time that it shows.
11,24
